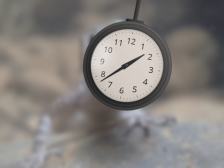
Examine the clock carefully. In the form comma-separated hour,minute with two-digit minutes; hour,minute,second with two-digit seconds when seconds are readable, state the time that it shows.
1,38
